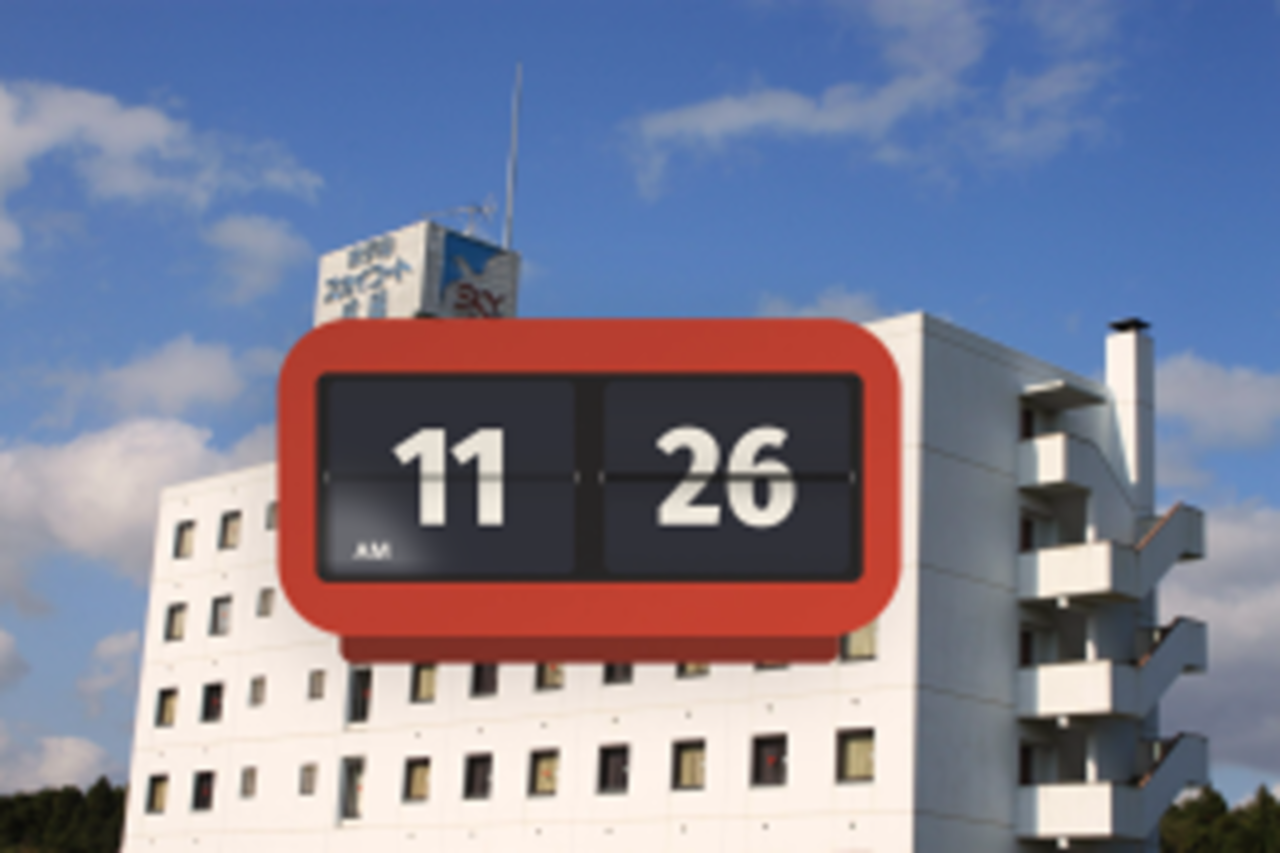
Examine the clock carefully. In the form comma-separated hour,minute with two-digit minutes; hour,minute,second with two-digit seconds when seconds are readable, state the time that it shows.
11,26
